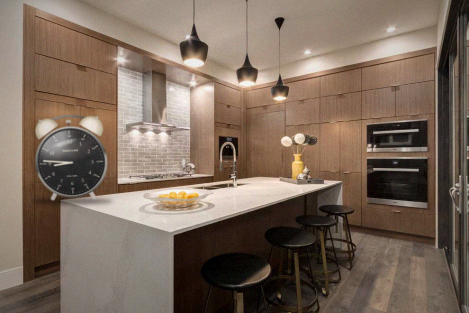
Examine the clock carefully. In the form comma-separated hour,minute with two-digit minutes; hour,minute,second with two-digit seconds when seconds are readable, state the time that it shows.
8,46
